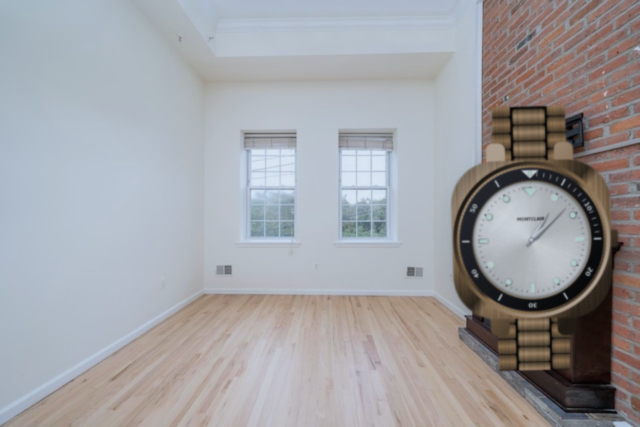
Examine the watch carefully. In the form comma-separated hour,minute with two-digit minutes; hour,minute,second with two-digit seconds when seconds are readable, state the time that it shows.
1,08
